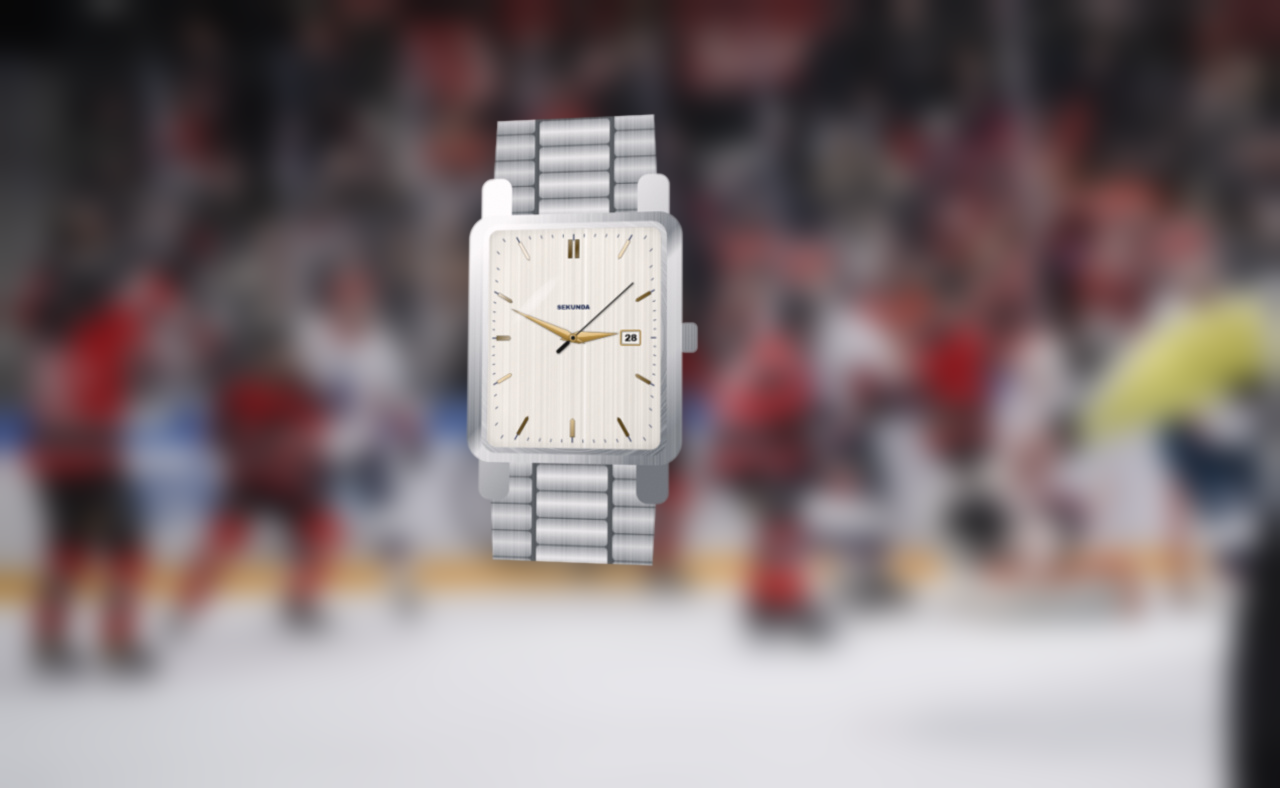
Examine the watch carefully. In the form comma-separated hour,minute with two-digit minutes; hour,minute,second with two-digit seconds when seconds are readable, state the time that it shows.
2,49,08
